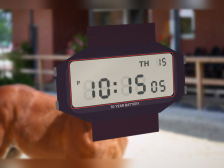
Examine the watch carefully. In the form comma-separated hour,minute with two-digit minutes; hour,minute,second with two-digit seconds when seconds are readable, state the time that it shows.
10,15,05
